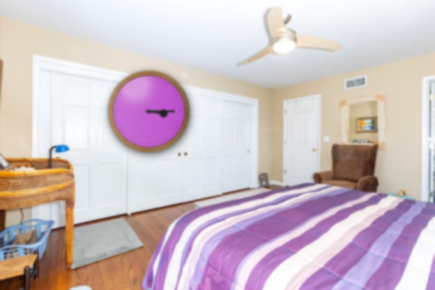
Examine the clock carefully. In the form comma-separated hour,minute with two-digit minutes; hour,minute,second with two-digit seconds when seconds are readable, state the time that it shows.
3,15
